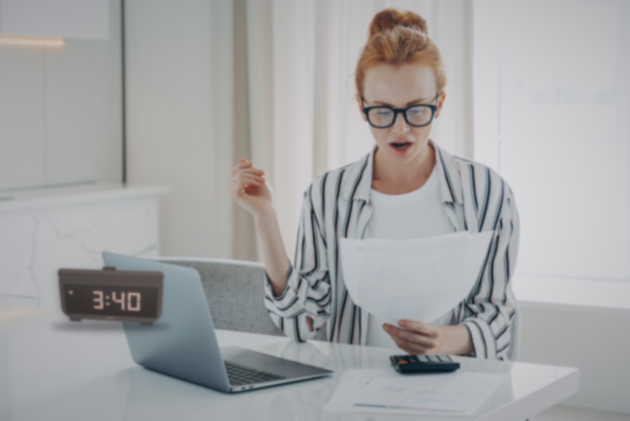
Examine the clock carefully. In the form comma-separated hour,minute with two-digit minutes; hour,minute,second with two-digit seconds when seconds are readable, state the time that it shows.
3,40
